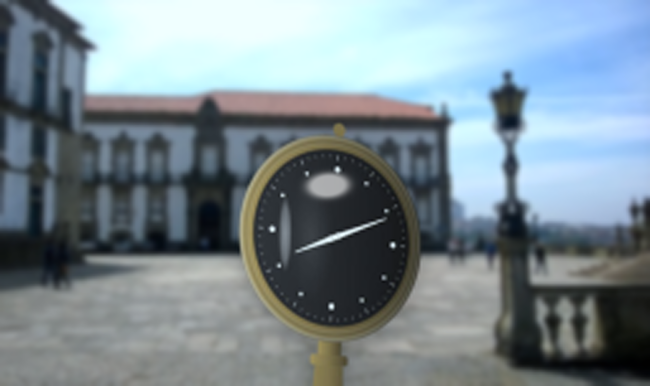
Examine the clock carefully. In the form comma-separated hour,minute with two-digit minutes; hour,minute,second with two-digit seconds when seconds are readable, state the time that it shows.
8,11
